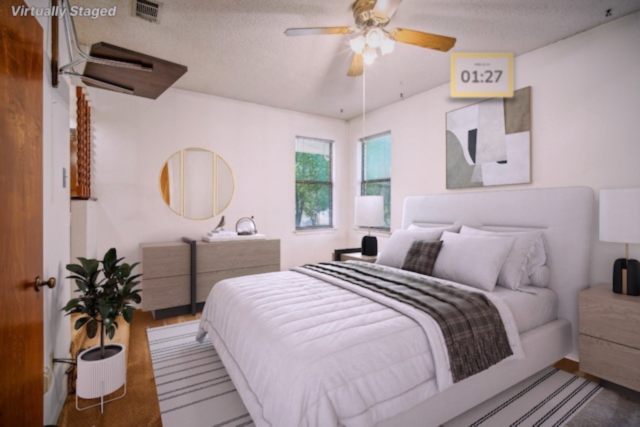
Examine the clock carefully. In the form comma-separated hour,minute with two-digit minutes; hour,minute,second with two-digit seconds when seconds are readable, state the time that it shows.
1,27
